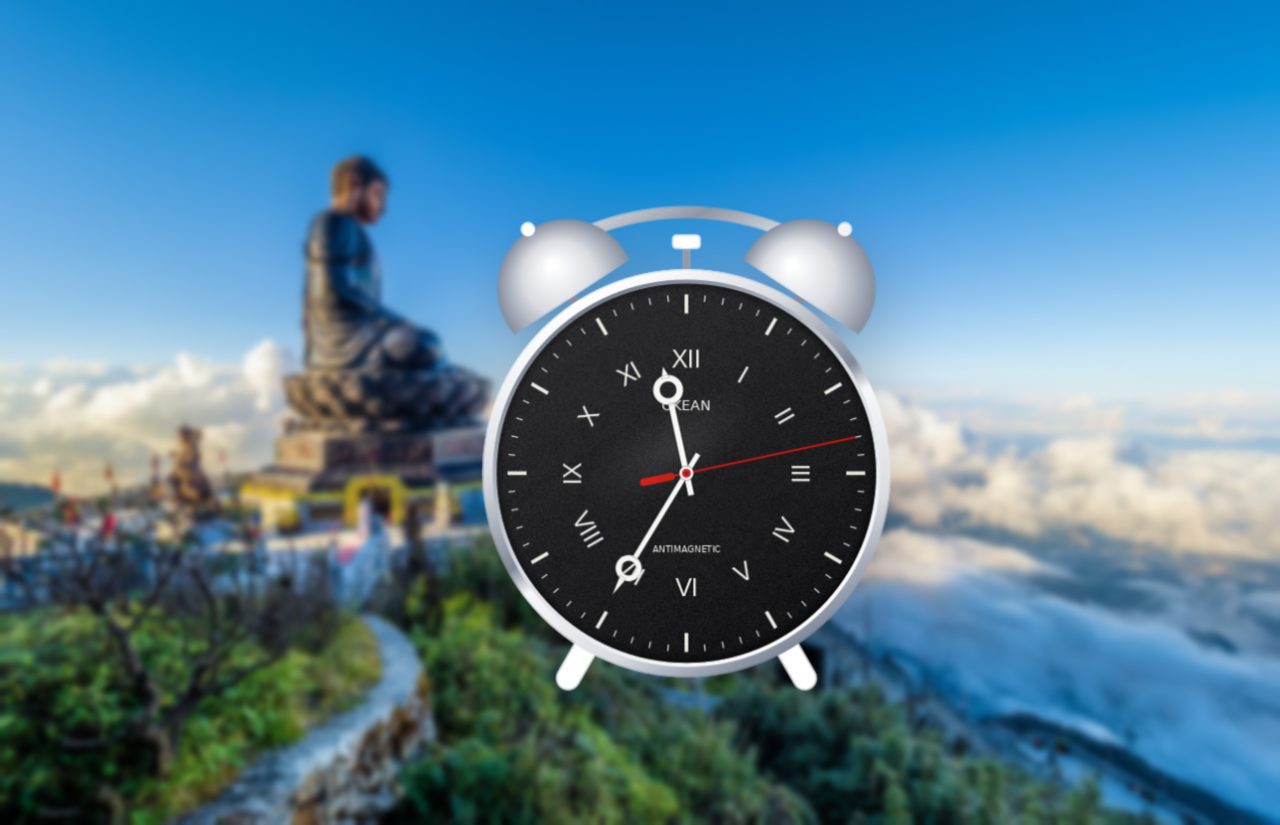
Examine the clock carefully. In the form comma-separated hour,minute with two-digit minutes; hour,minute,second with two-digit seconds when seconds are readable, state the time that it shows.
11,35,13
